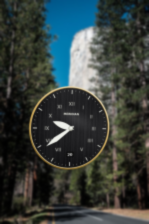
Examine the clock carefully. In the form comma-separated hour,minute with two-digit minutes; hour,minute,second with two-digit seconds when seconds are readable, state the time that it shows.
9,39
